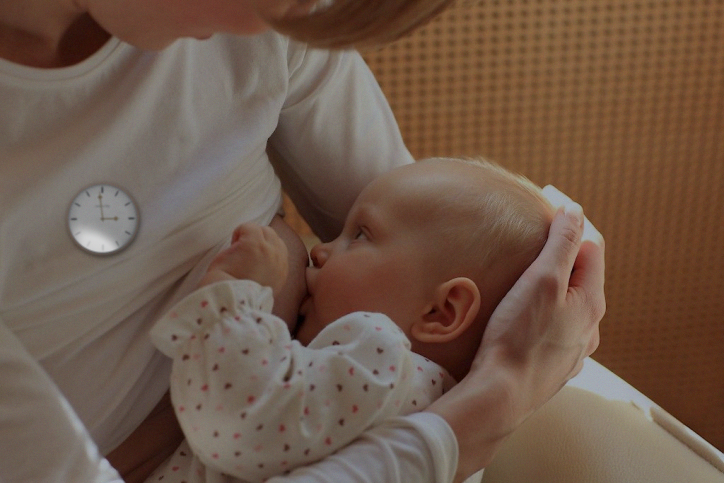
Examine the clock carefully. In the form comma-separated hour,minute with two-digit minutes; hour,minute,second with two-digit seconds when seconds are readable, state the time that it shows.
2,59
